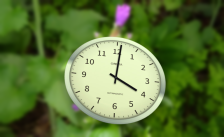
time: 4:01
